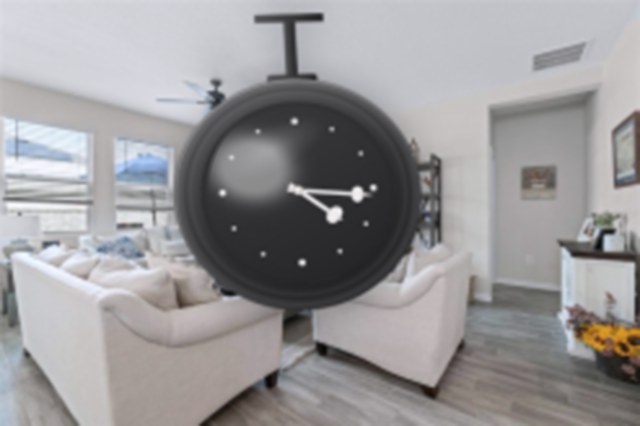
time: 4:16
